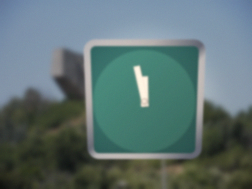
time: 11:58
